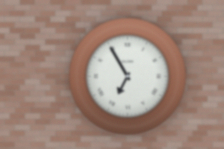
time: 6:55
